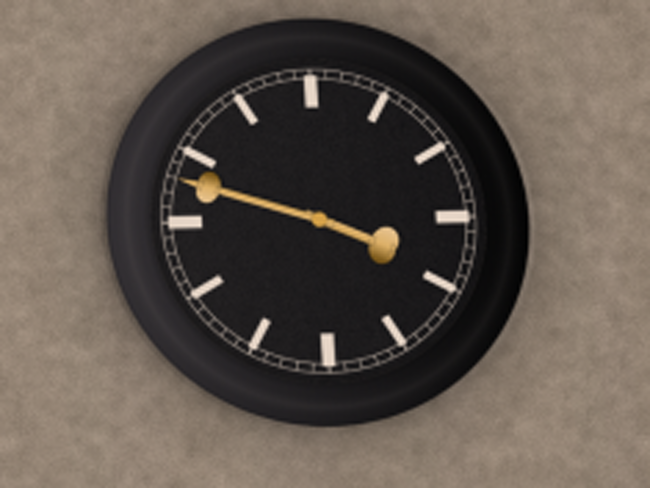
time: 3:48
